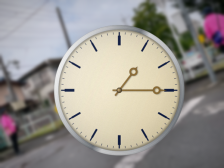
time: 1:15
